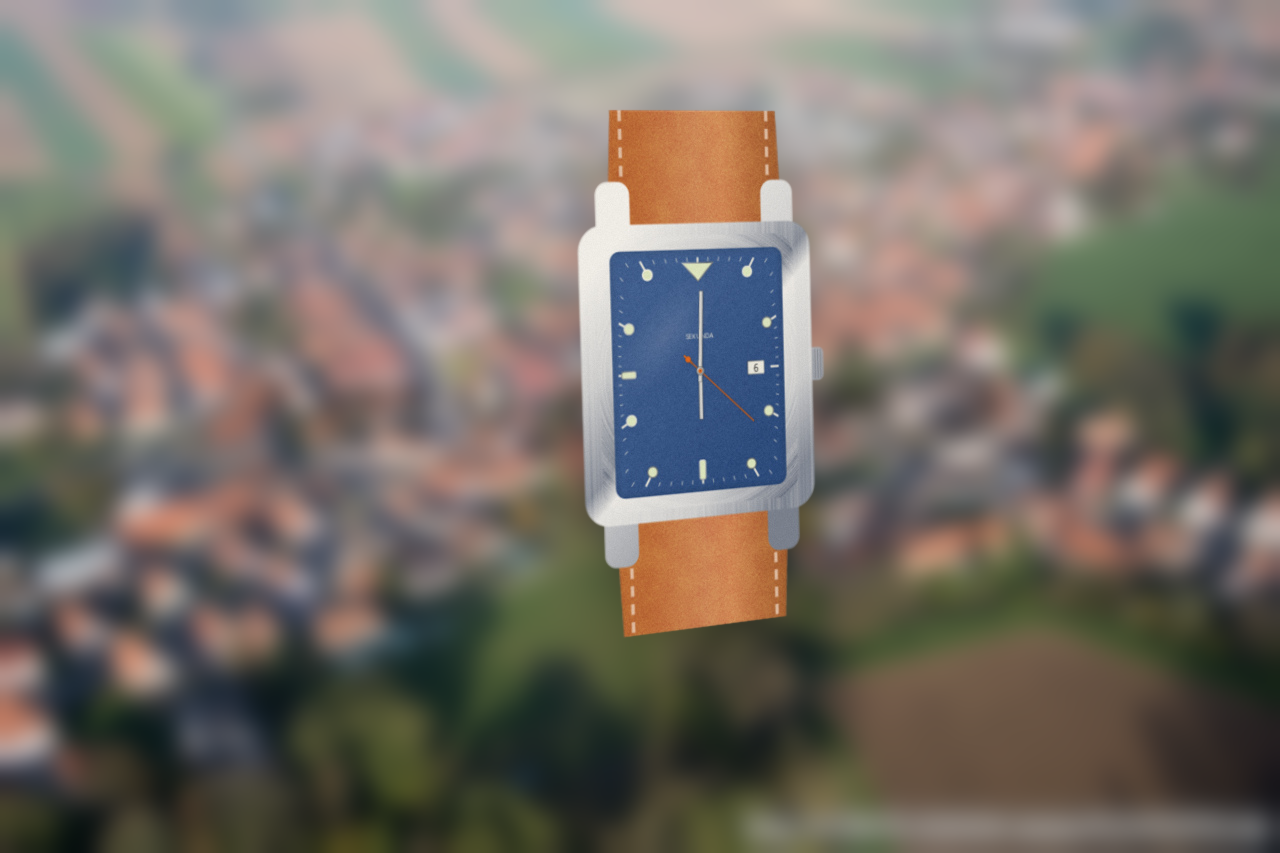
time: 6:00:22
